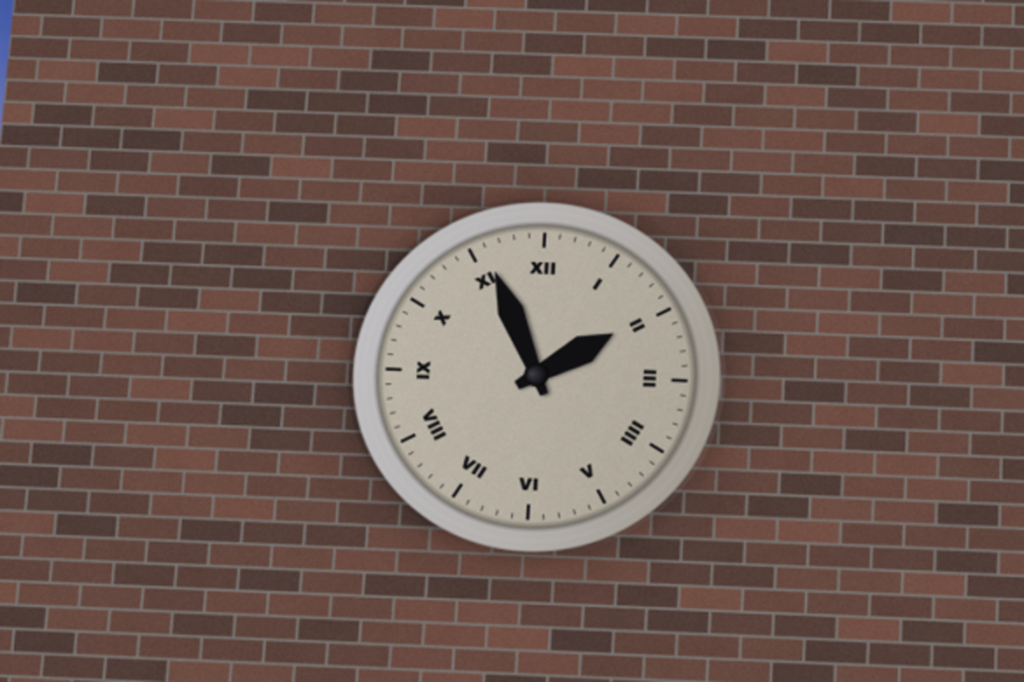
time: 1:56
